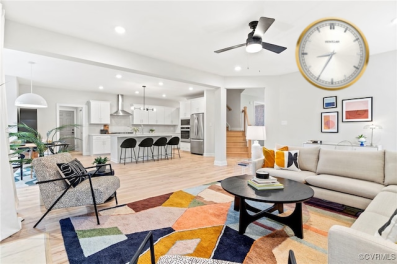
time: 8:35
